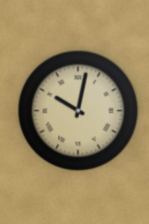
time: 10:02
